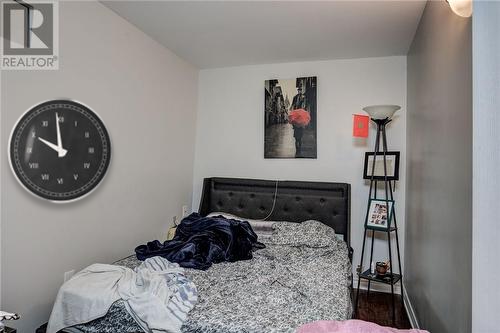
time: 9:59
